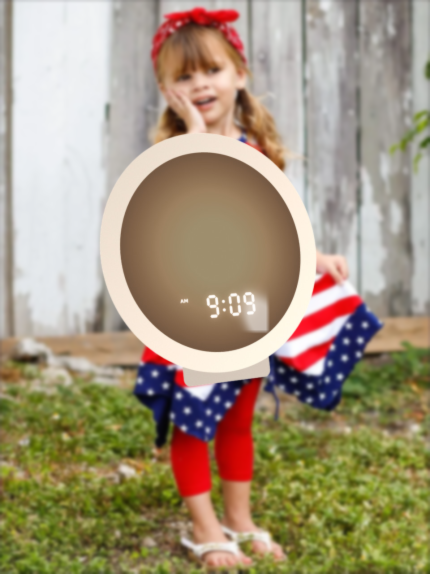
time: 9:09
